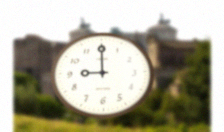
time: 9:00
